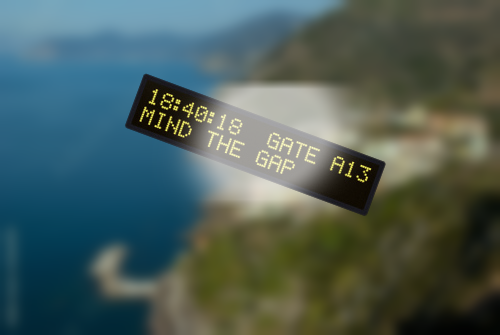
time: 18:40:18
